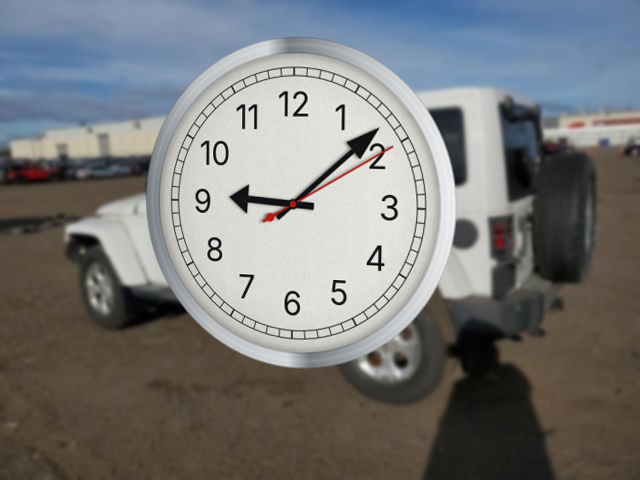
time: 9:08:10
